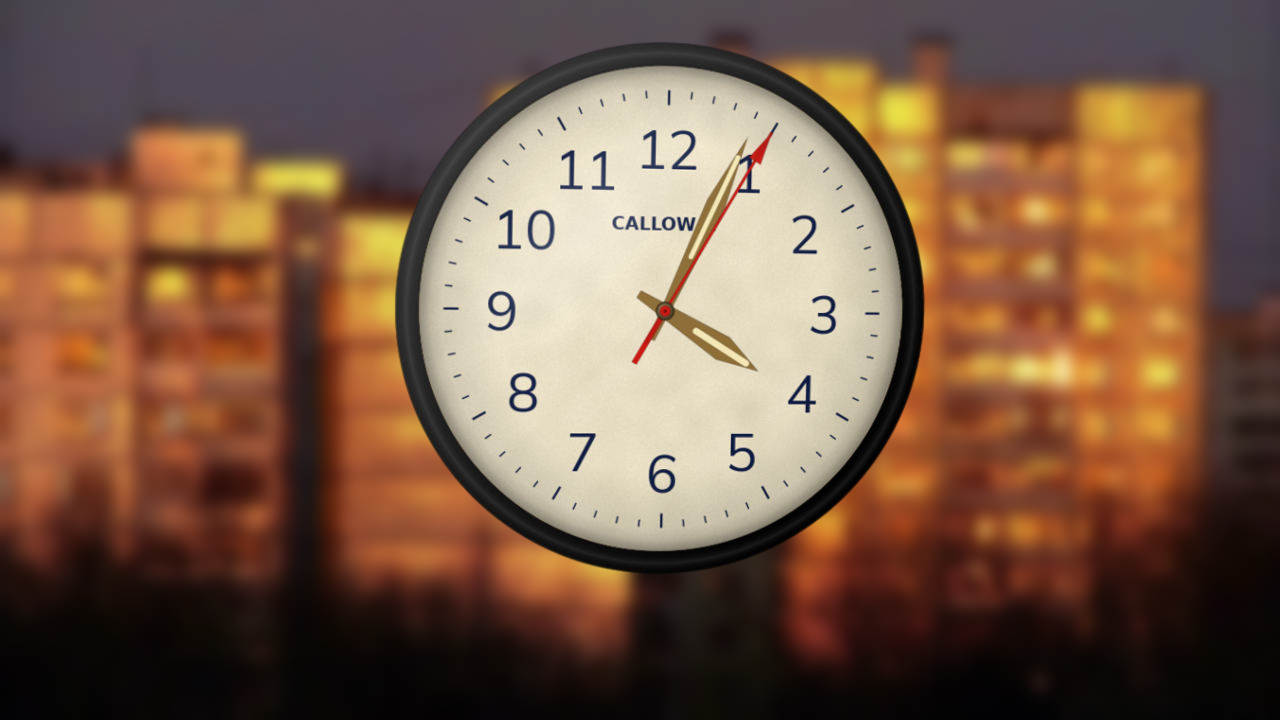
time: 4:04:05
